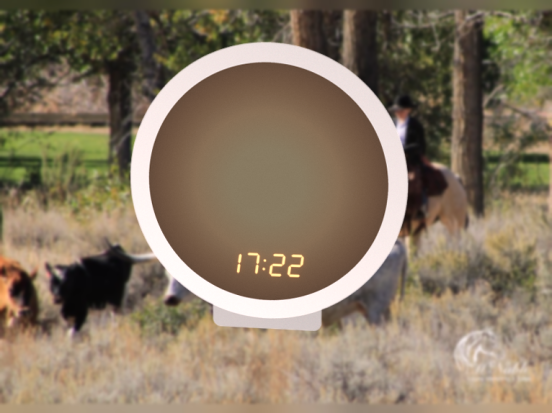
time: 17:22
